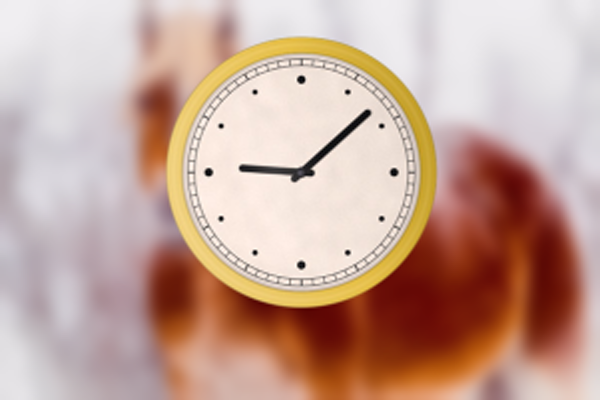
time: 9:08
